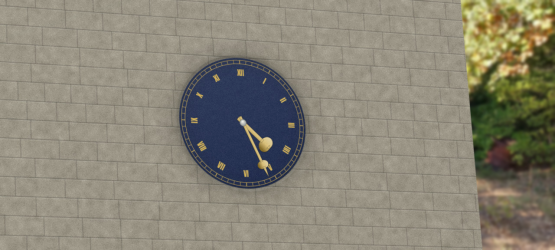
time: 4:26
